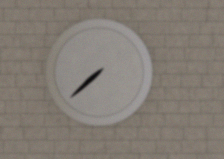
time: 7:38
